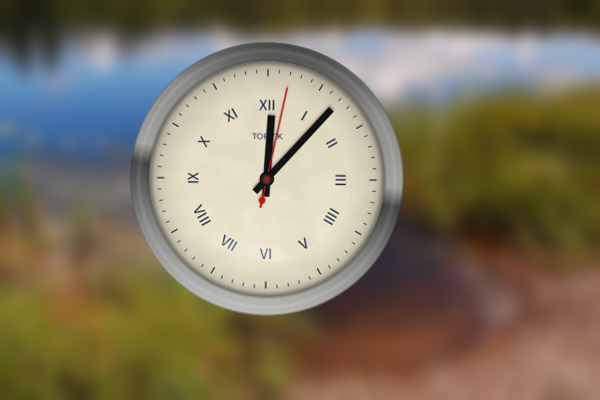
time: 12:07:02
